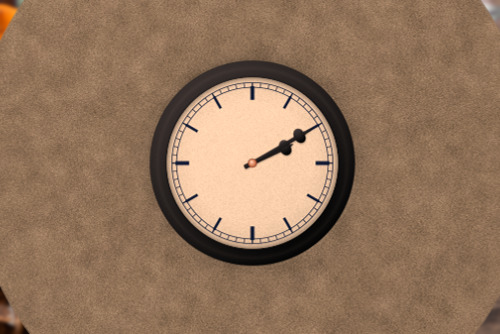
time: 2:10
